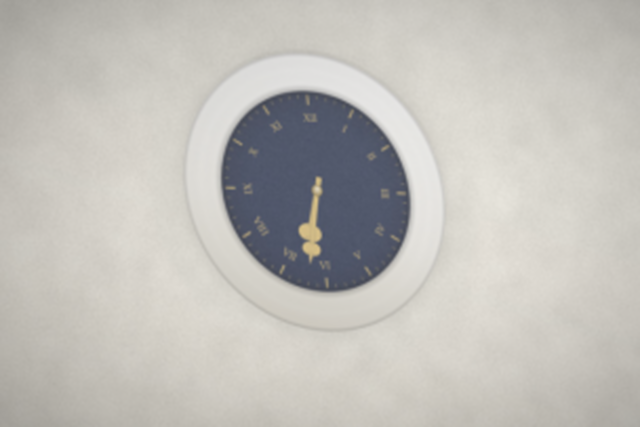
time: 6:32
